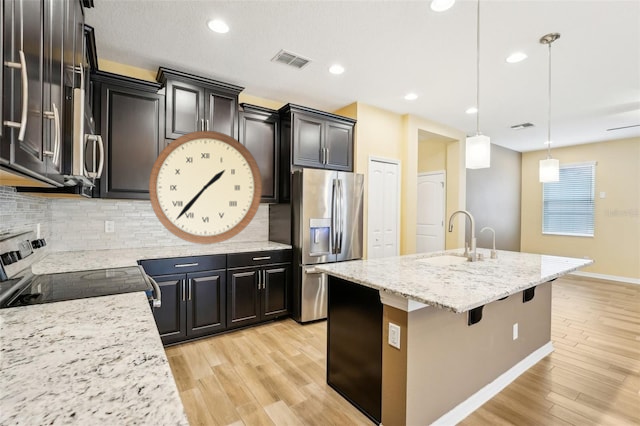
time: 1:37
